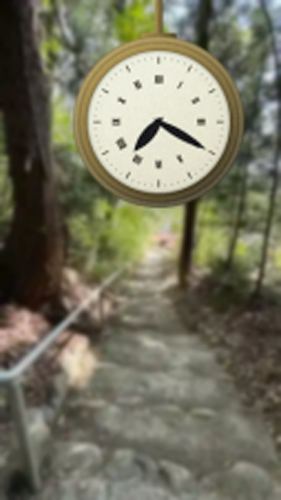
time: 7:20
